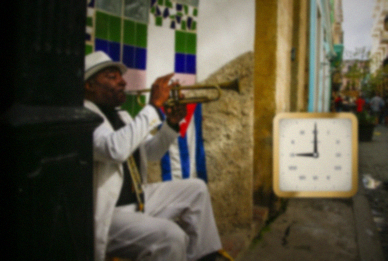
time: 9:00
